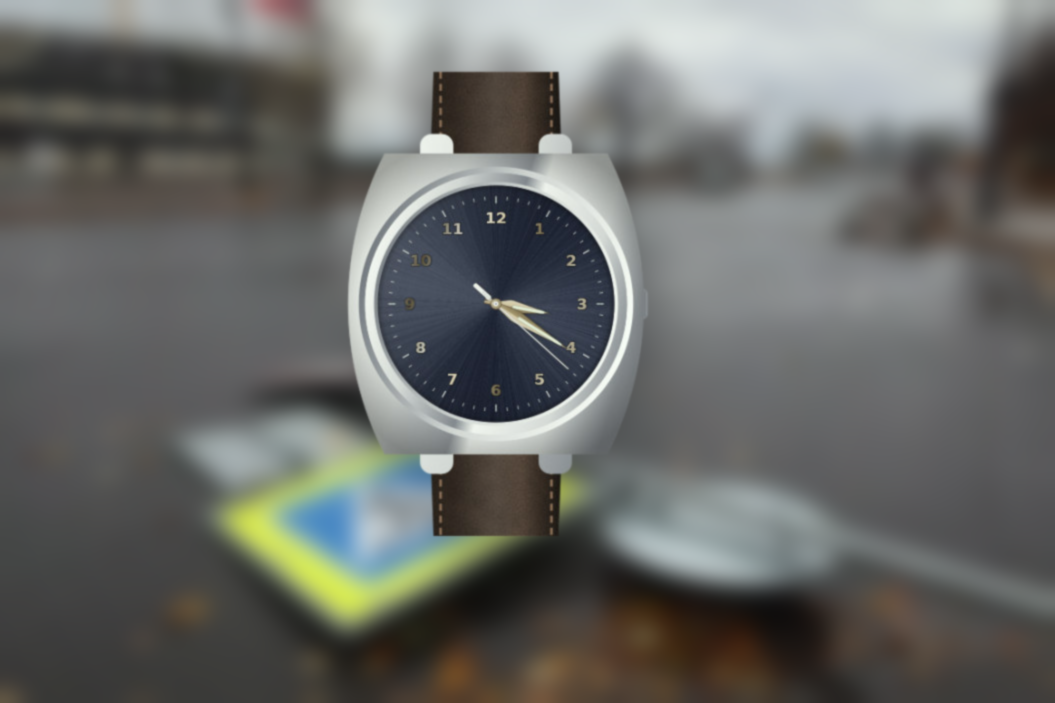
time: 3:20:22
